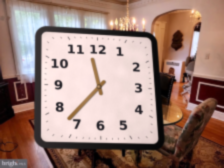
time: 11:37
